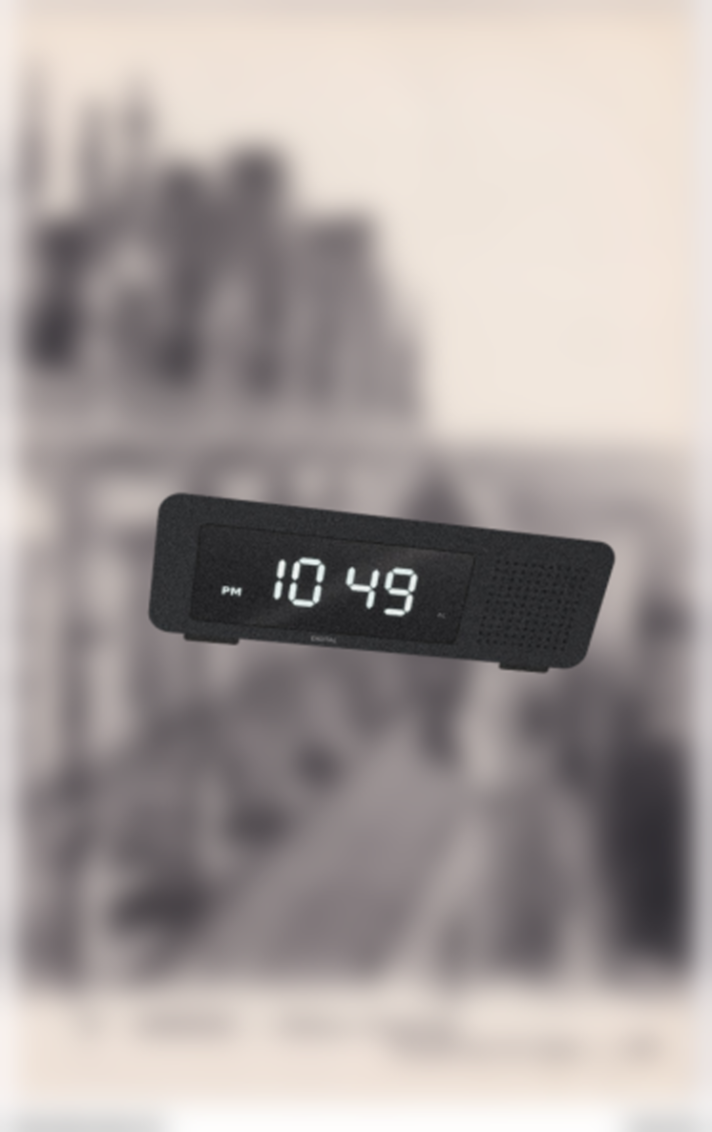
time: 10:49
